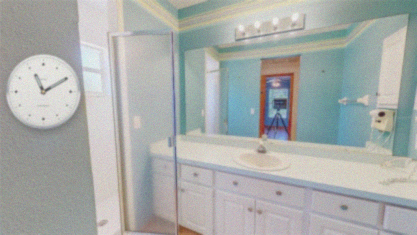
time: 11:10
